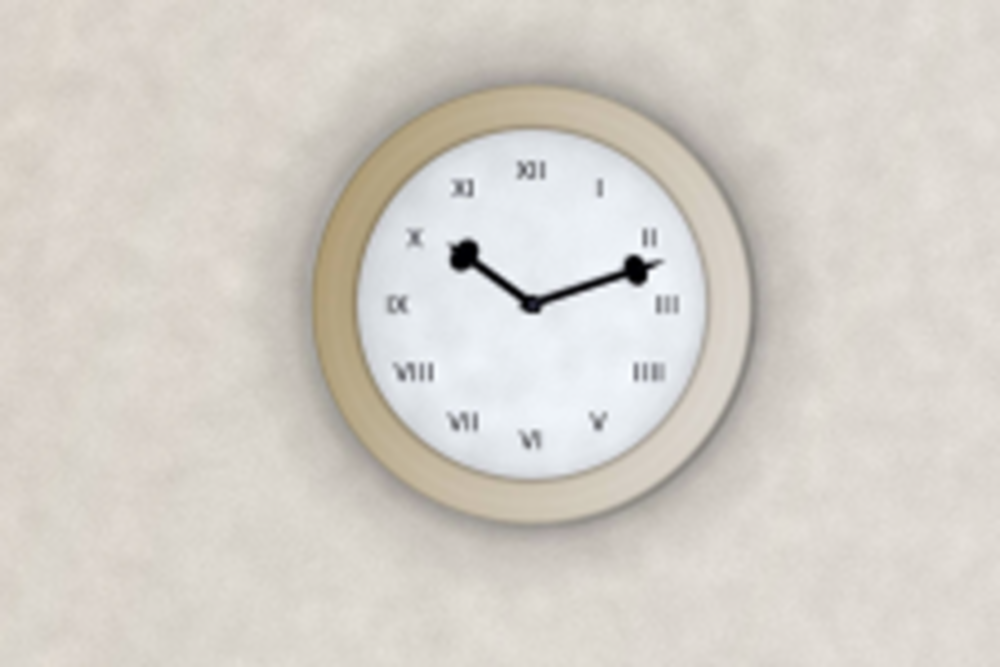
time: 10:12
